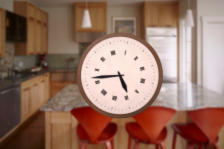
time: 5:47
